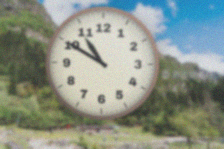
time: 10:50
